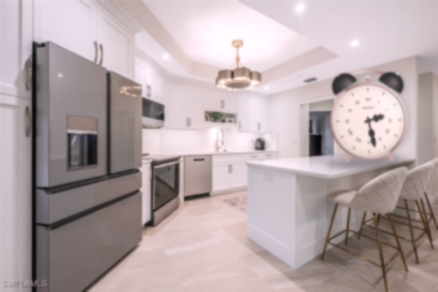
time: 2:28
